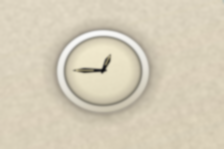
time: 12:45
